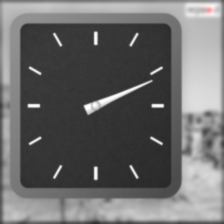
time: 2:11
